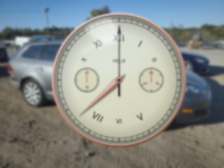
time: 7:38
